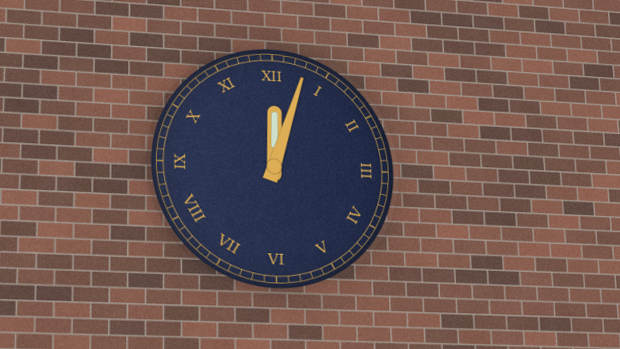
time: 12:03
